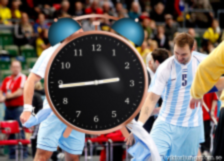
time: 2:44
